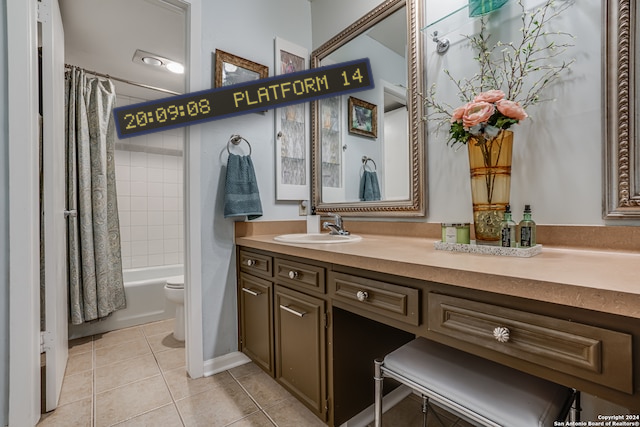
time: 20:09:08
